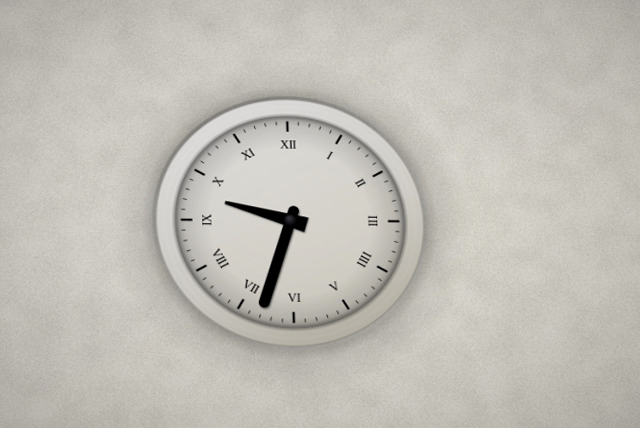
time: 9:33
